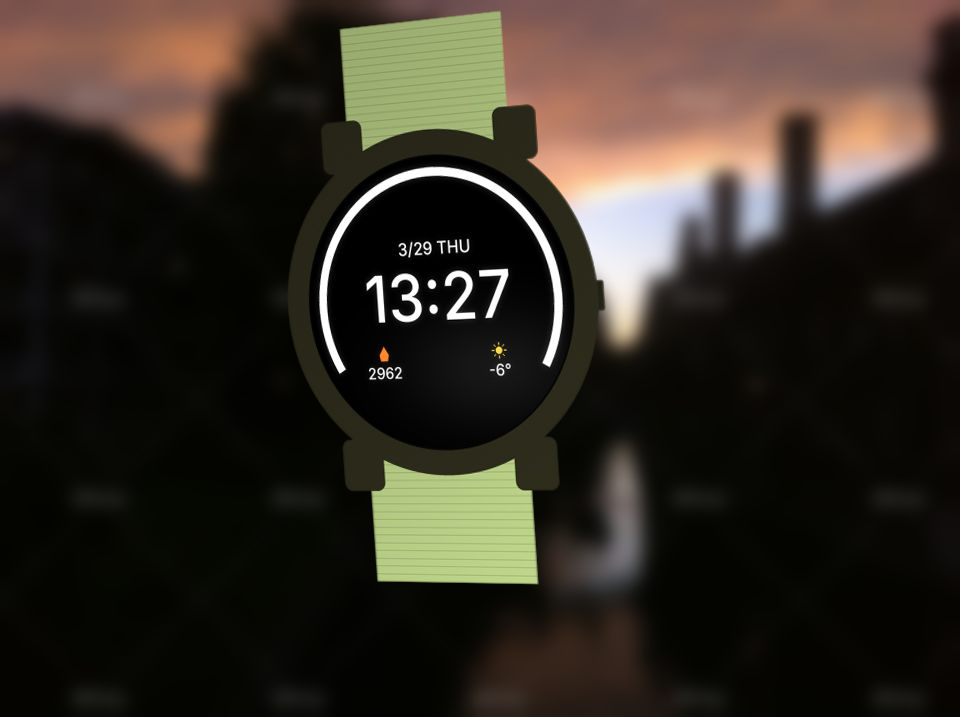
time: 13:27
